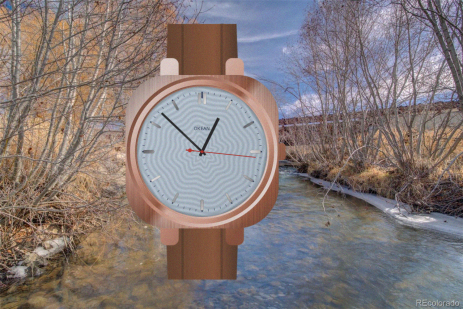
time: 12:52:16
